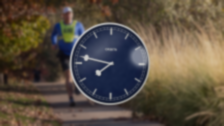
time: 7:47
